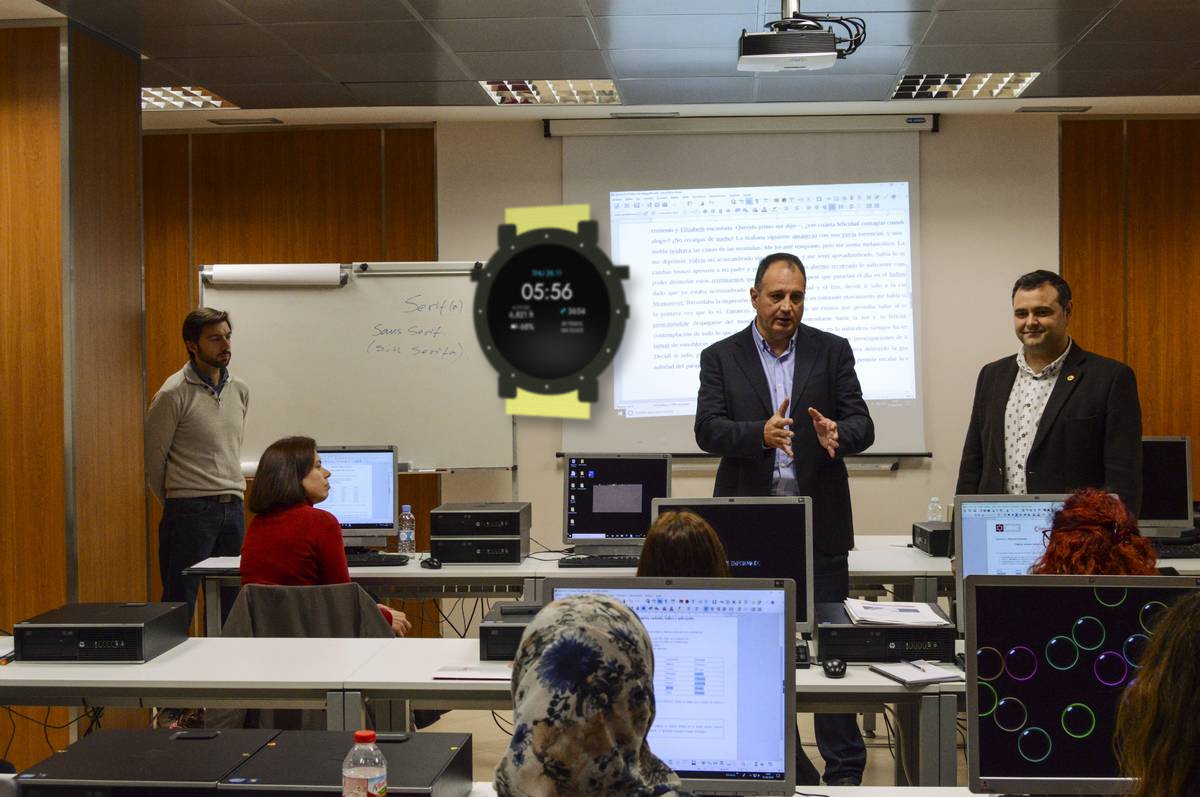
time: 5:56
